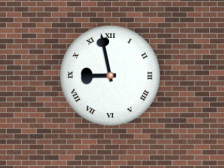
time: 8:58
